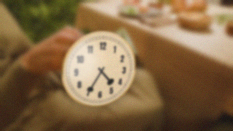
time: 4:35
